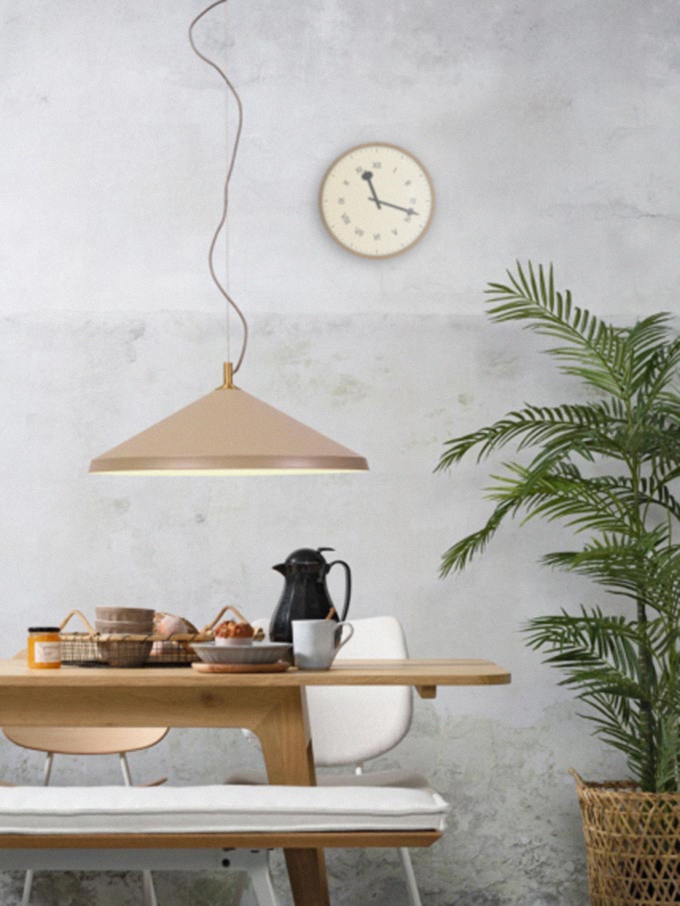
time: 11:18
